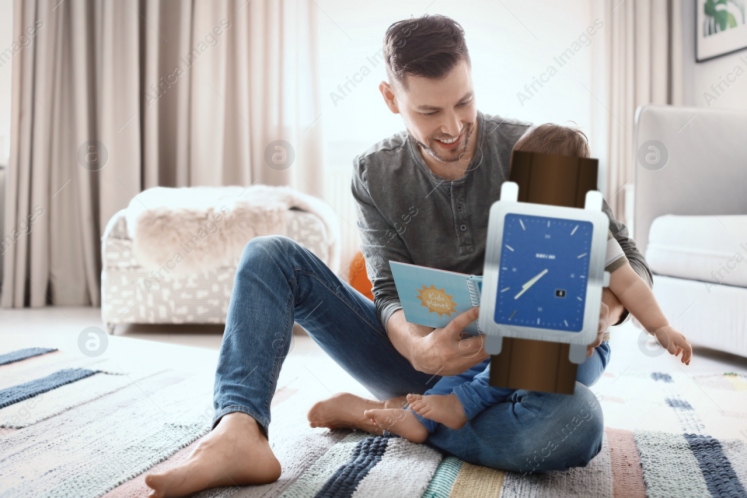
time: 7:37
